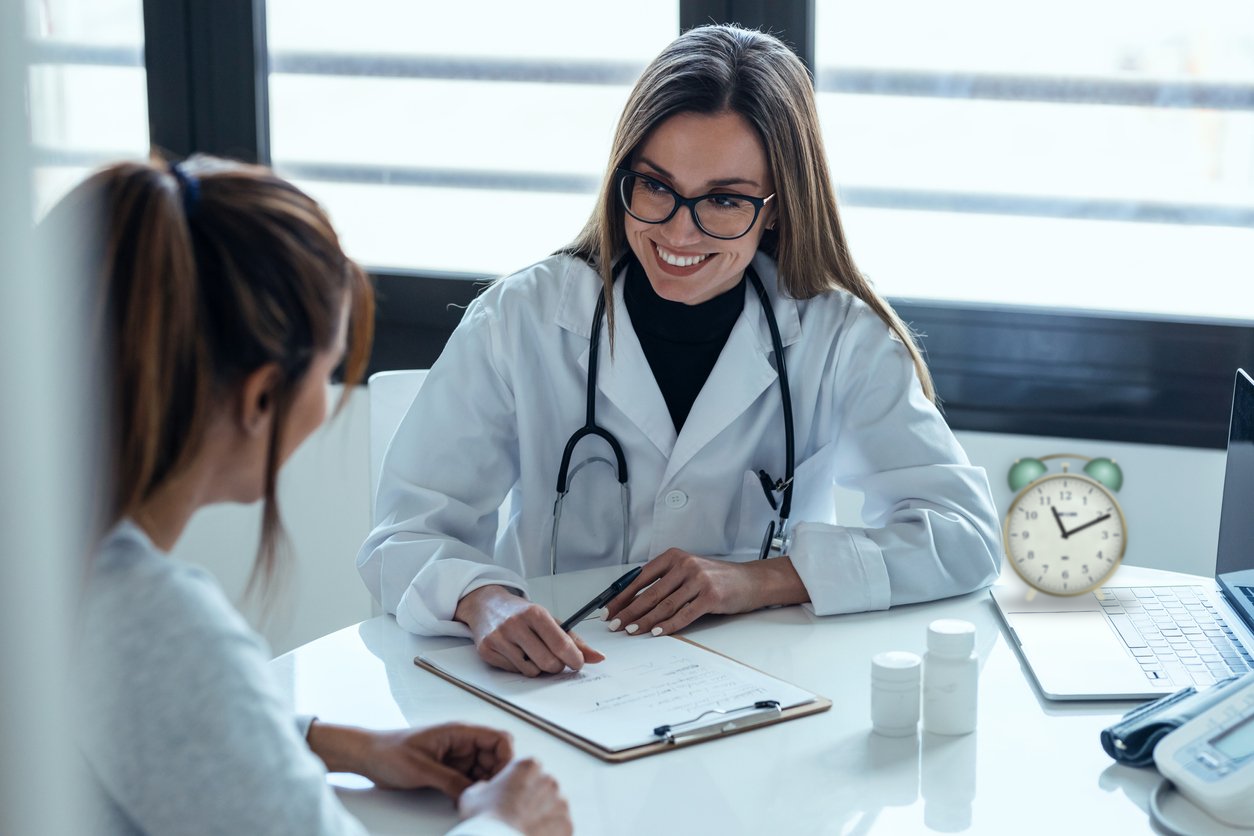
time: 11:11
